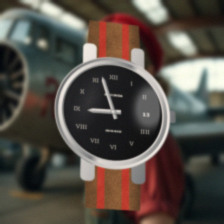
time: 8:57
